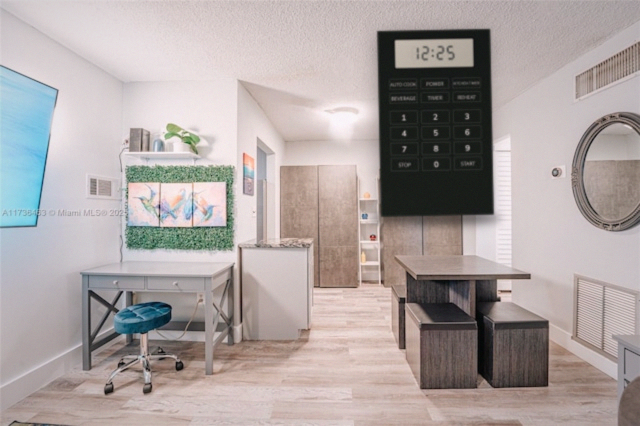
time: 12:25
